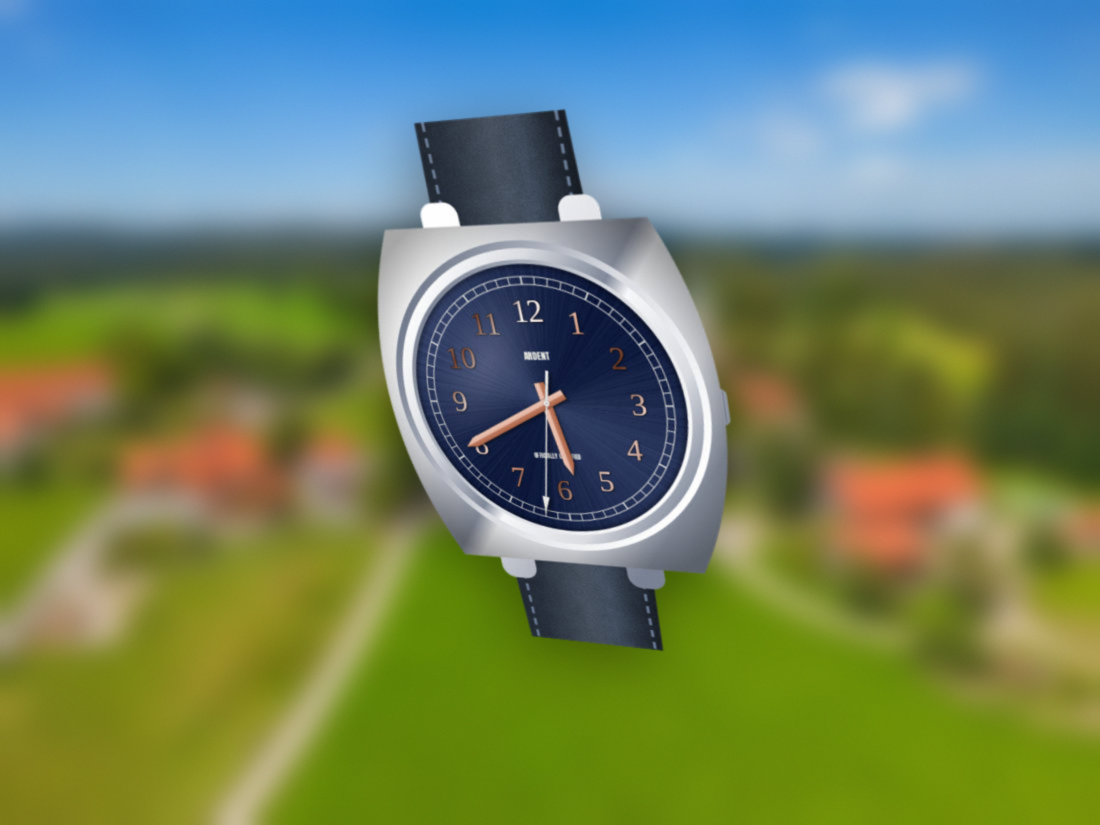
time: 5:40:32
